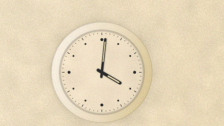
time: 4:01
